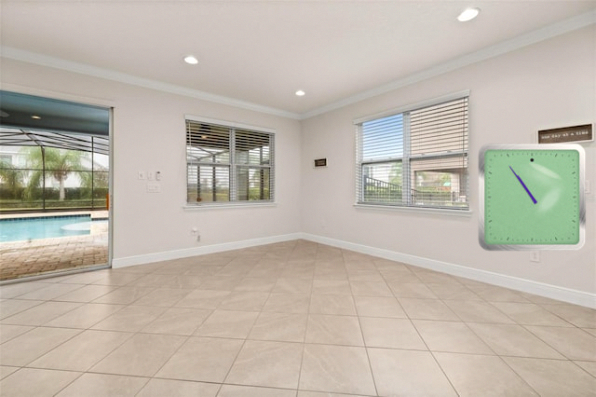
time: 10:54
